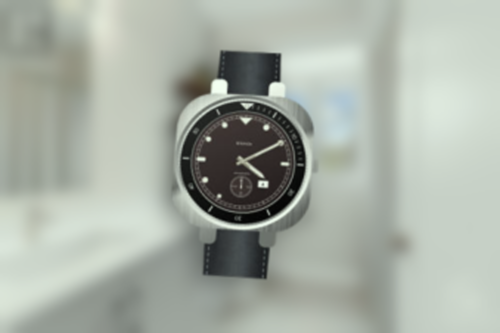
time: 4:10
